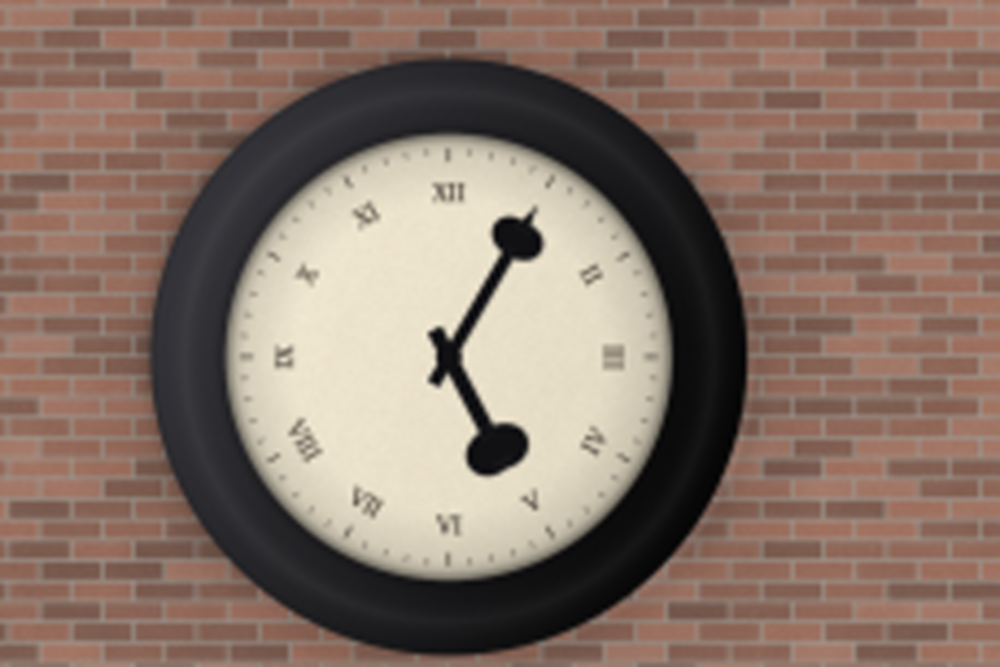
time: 5:05
